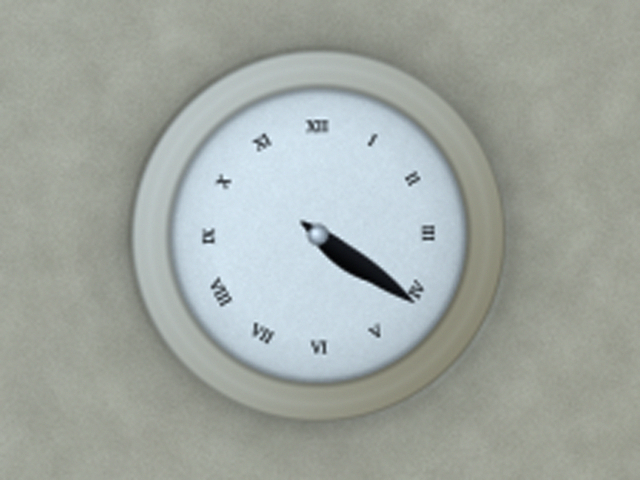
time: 4:21
